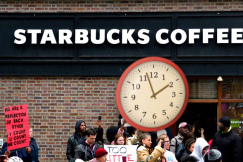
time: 1:57
